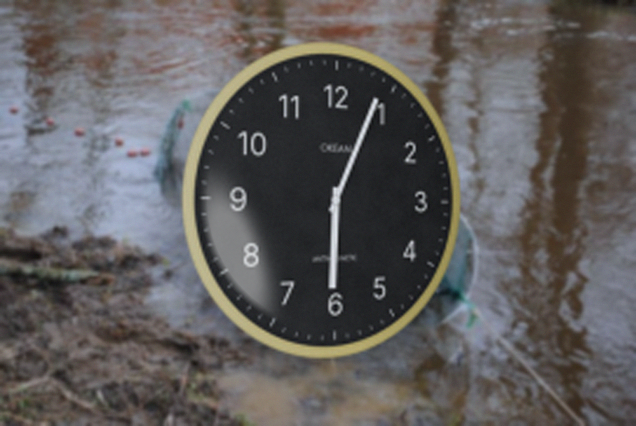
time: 6:04
